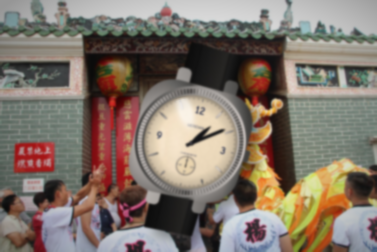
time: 1:09
